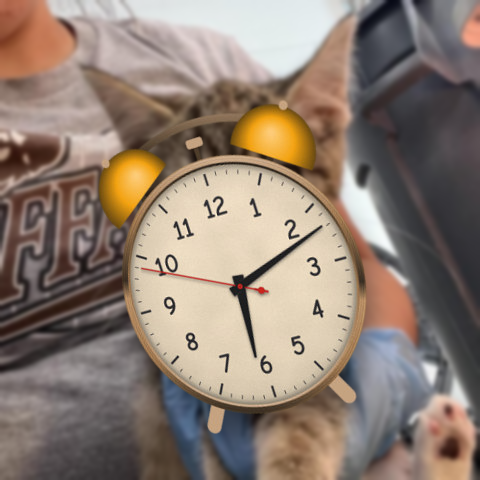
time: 6:11:49
